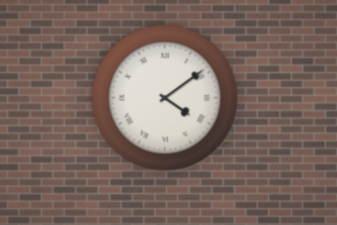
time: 4:09
